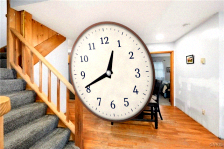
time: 12:41
